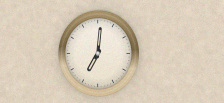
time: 7:01
